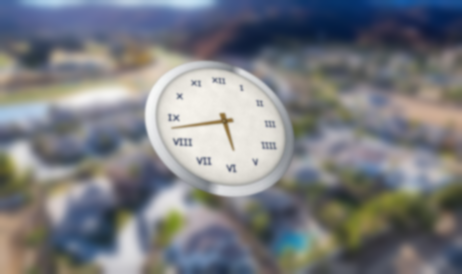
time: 5:43
